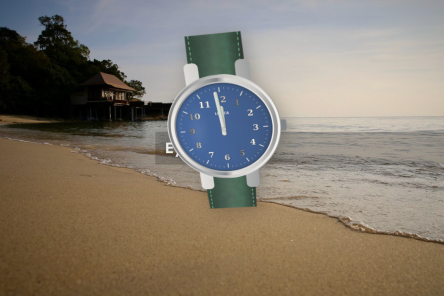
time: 11:59
